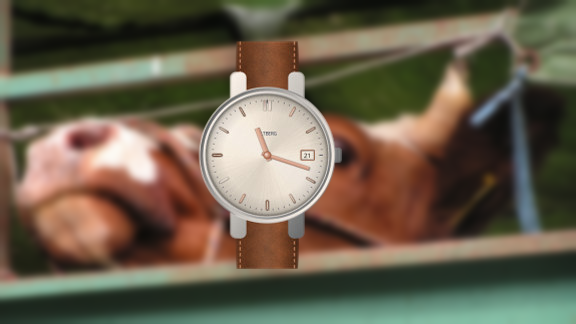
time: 11:18
